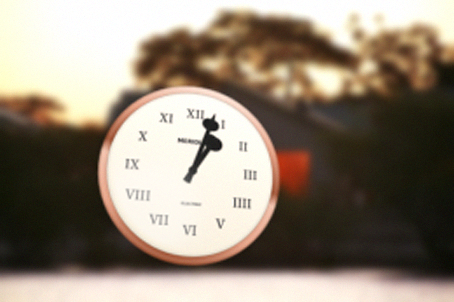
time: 1:03
